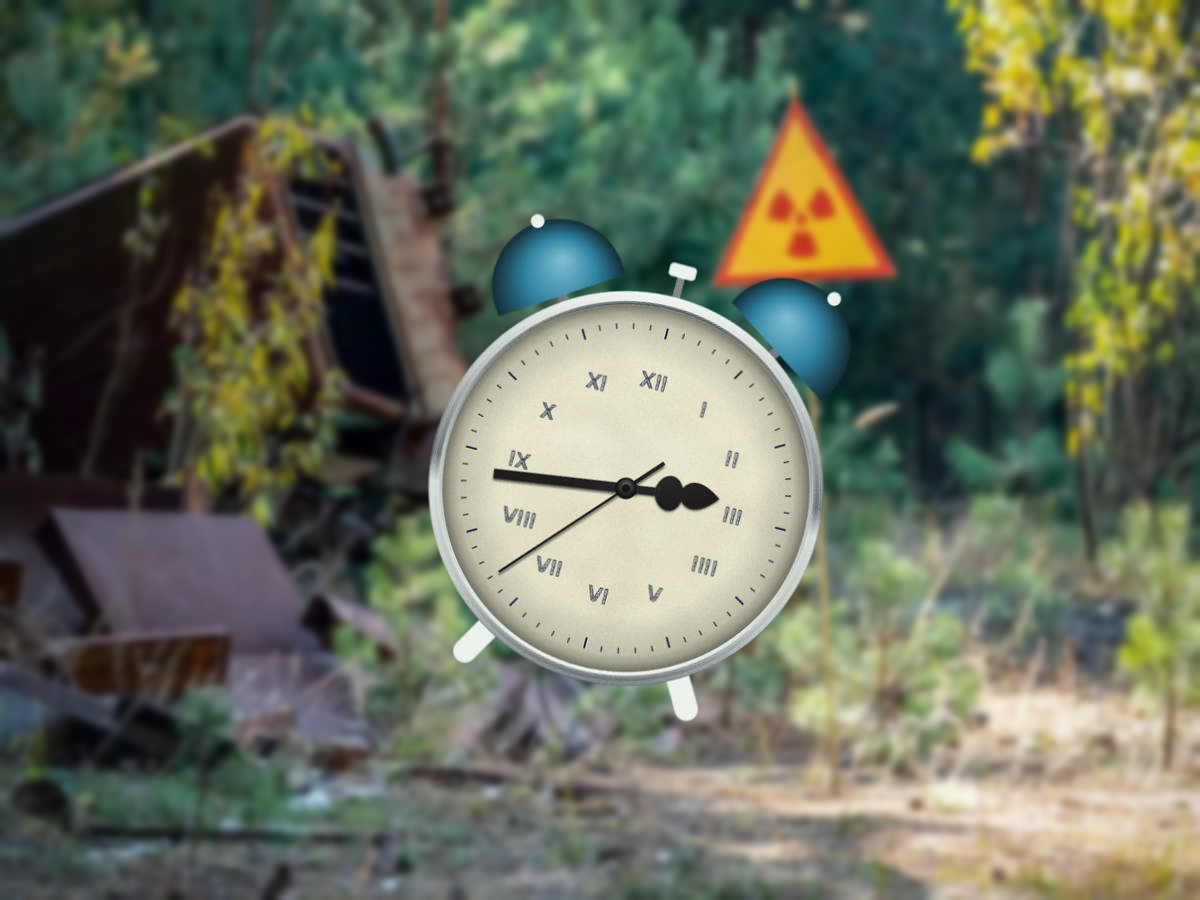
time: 2:43:37
